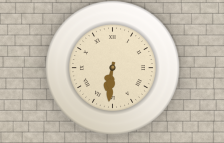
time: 6:31
